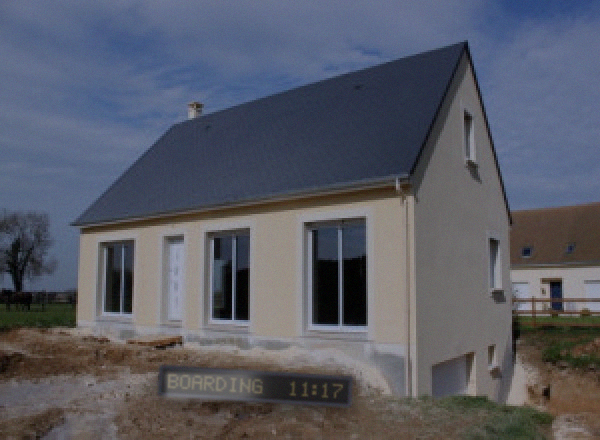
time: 11:17
